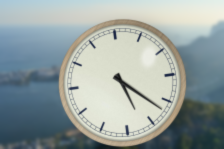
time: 5:22
